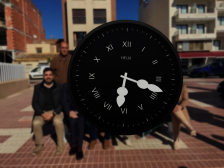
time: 6:18
